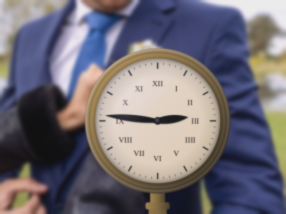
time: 2:46
